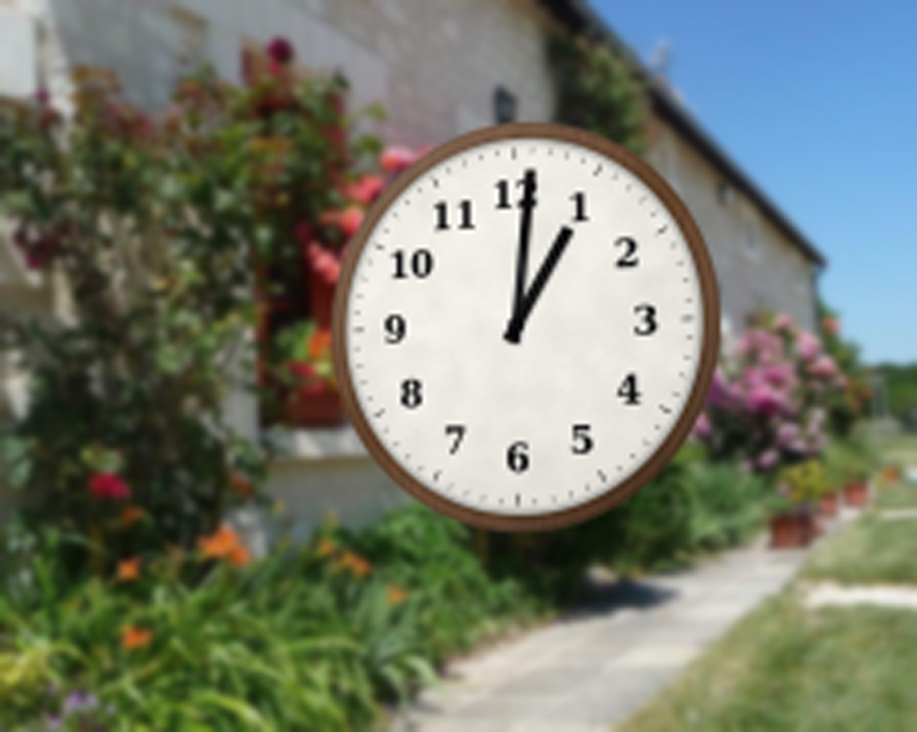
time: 1:01
